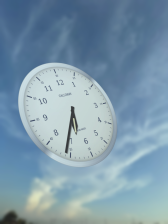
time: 6:36
